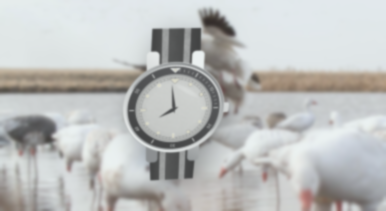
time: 7:59
